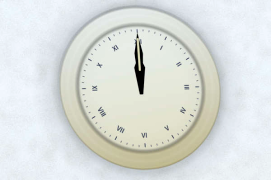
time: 12:00
